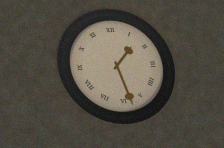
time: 1:28
